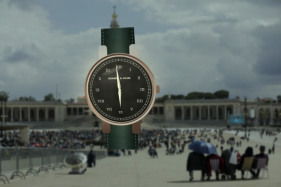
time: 5:59
